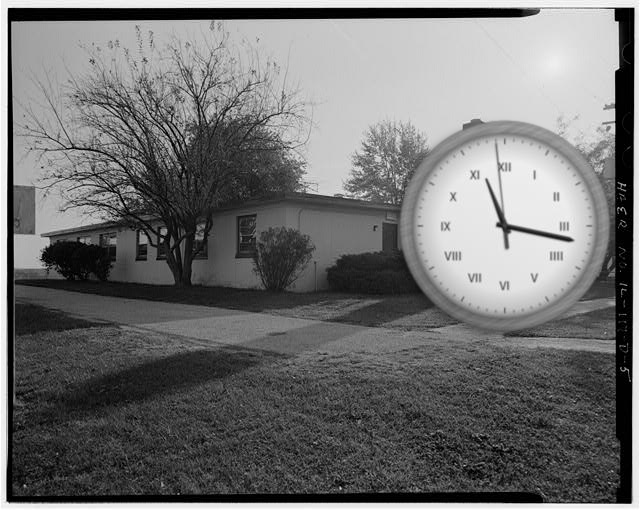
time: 11:16:59
